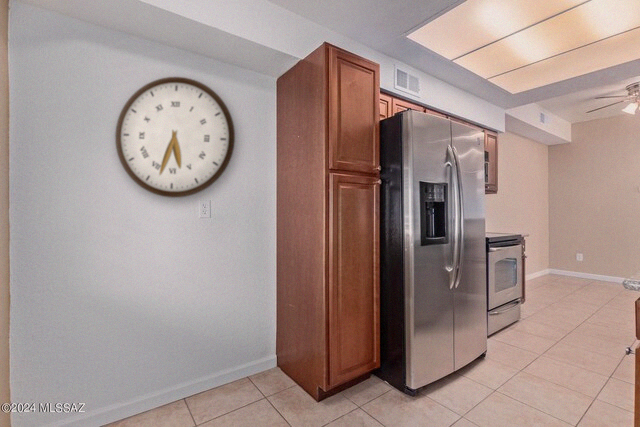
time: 5:33
